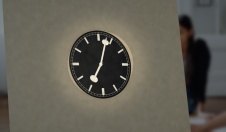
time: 7:03
